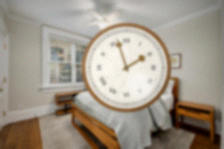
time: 1:57
